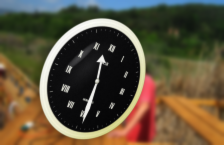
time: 11:29
